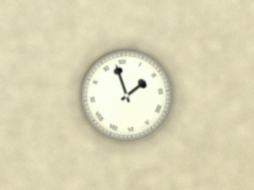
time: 1:58
